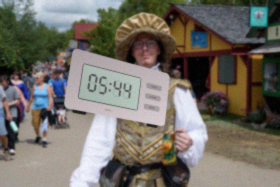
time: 5:44
